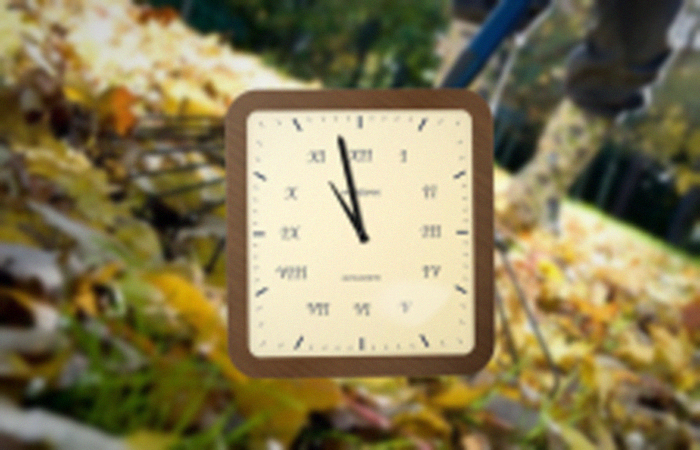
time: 10:58
